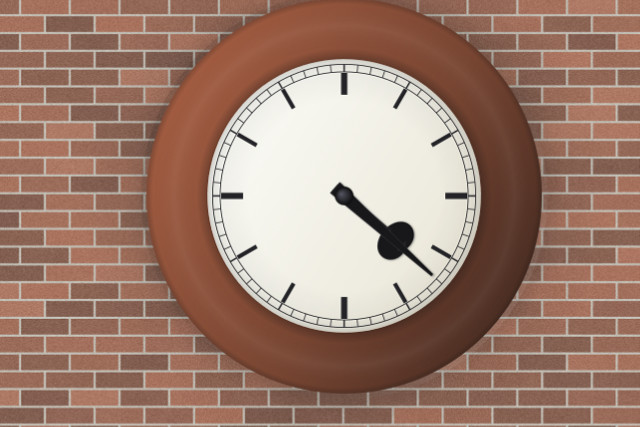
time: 4:22
